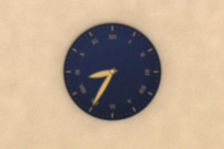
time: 8:35
